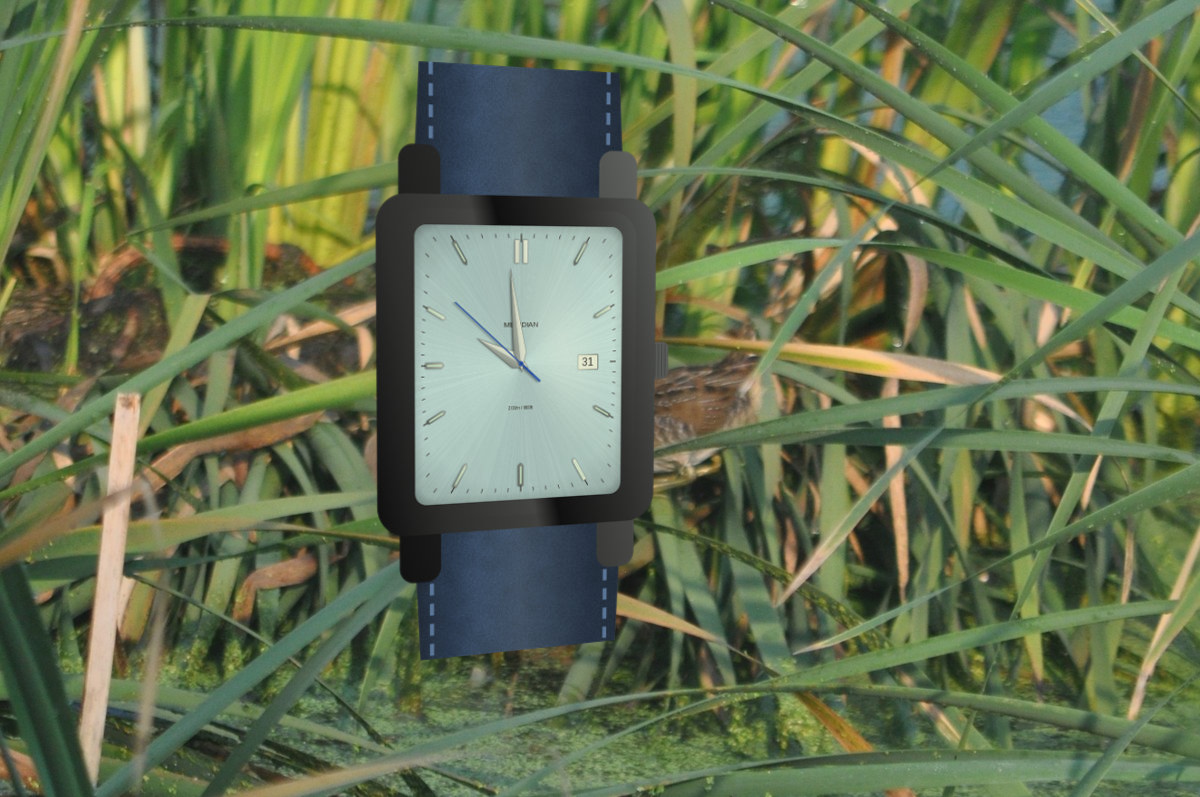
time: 9:58:52
